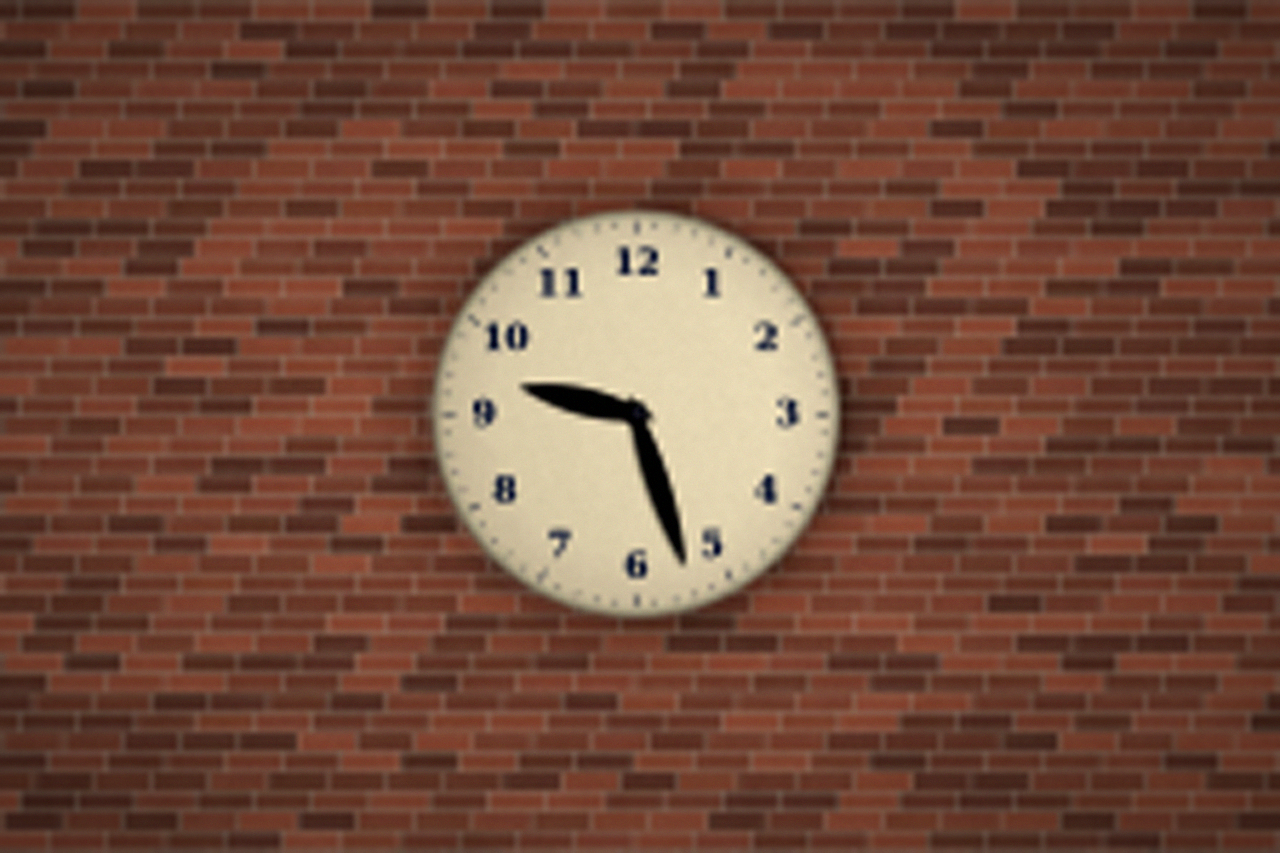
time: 9:27
